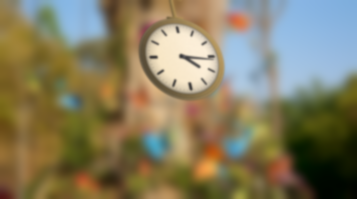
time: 4:16
